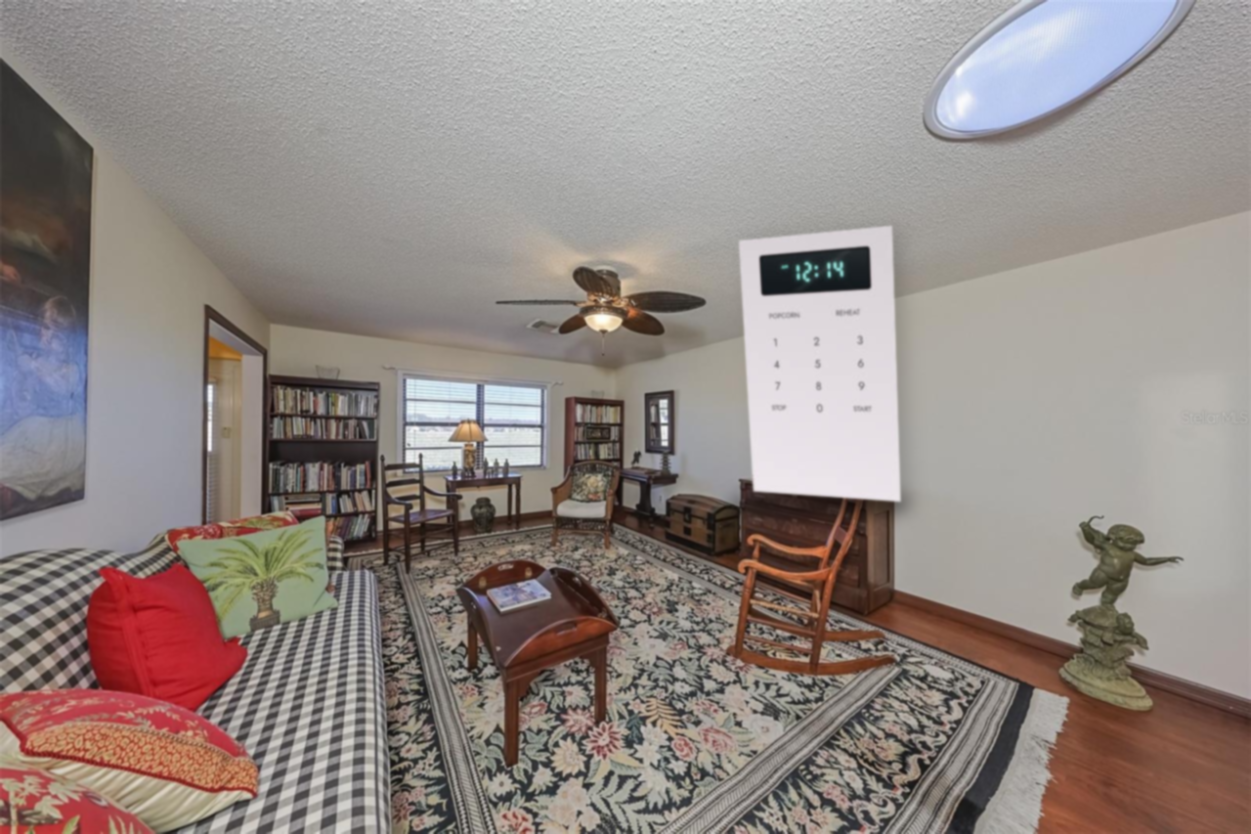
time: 12:14
